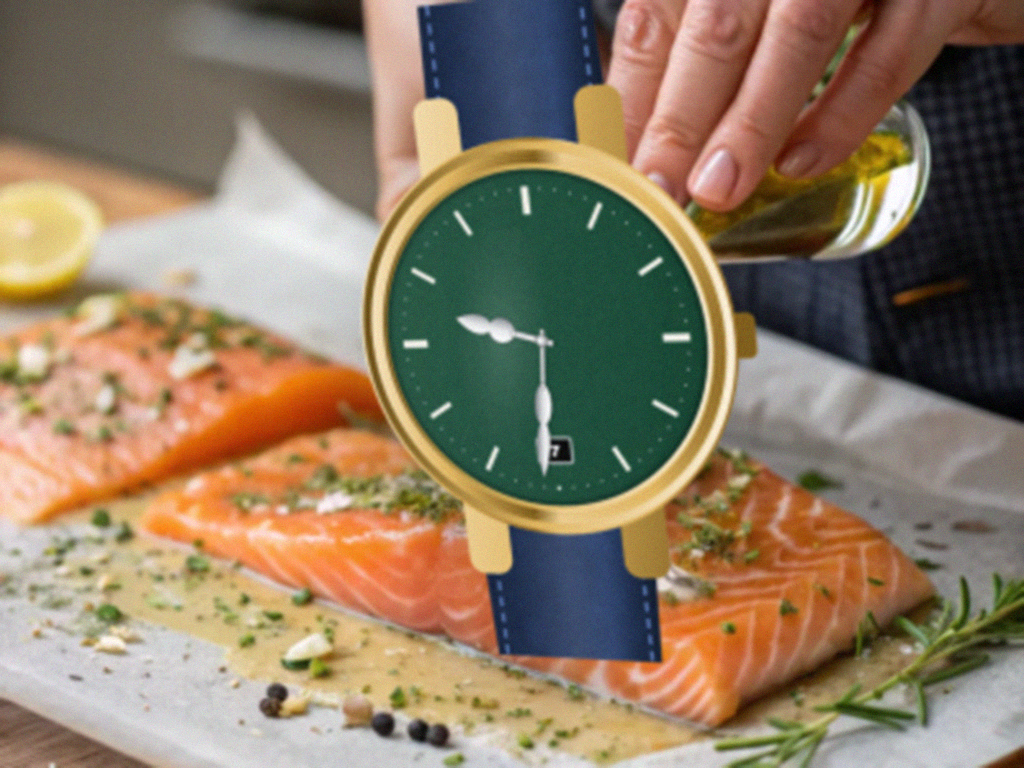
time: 9:31
